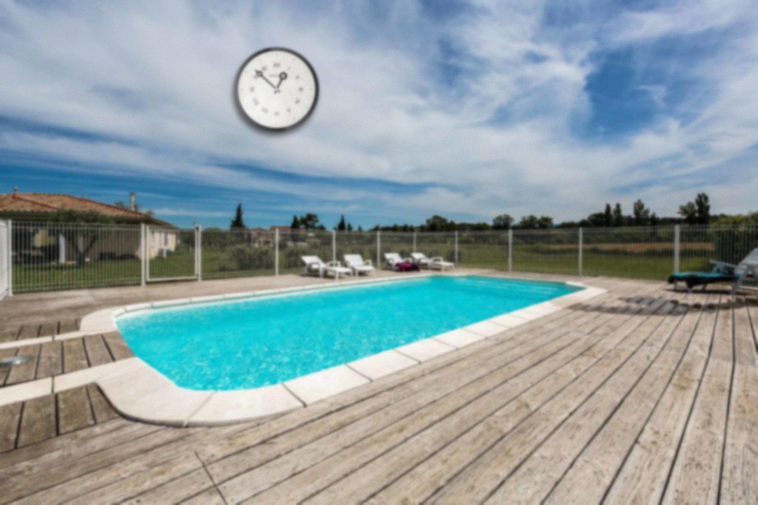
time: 12:52
